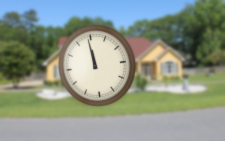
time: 11:59
